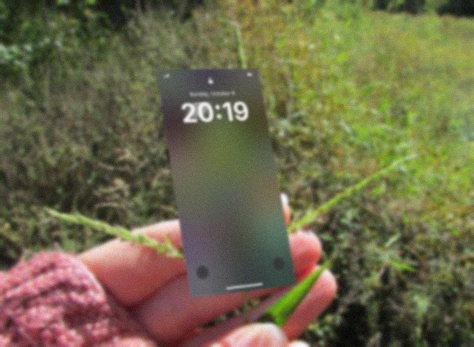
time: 20:19
